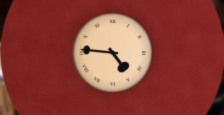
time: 4:46
